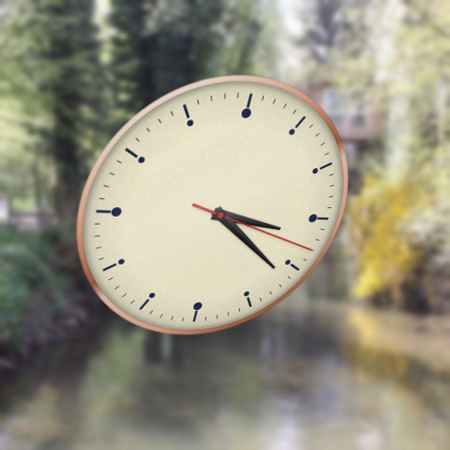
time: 3:21:18
